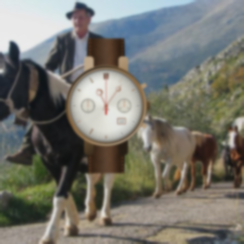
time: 11:06
